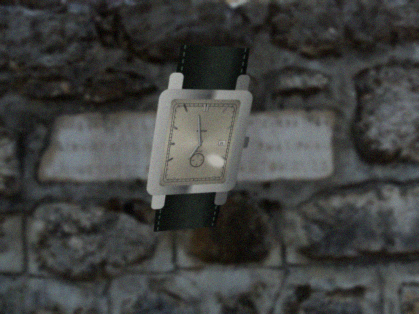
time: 6:58
